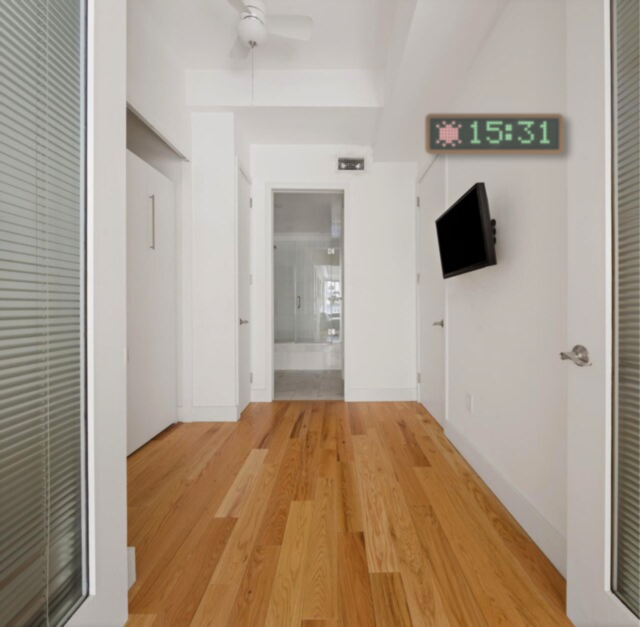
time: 15:31
